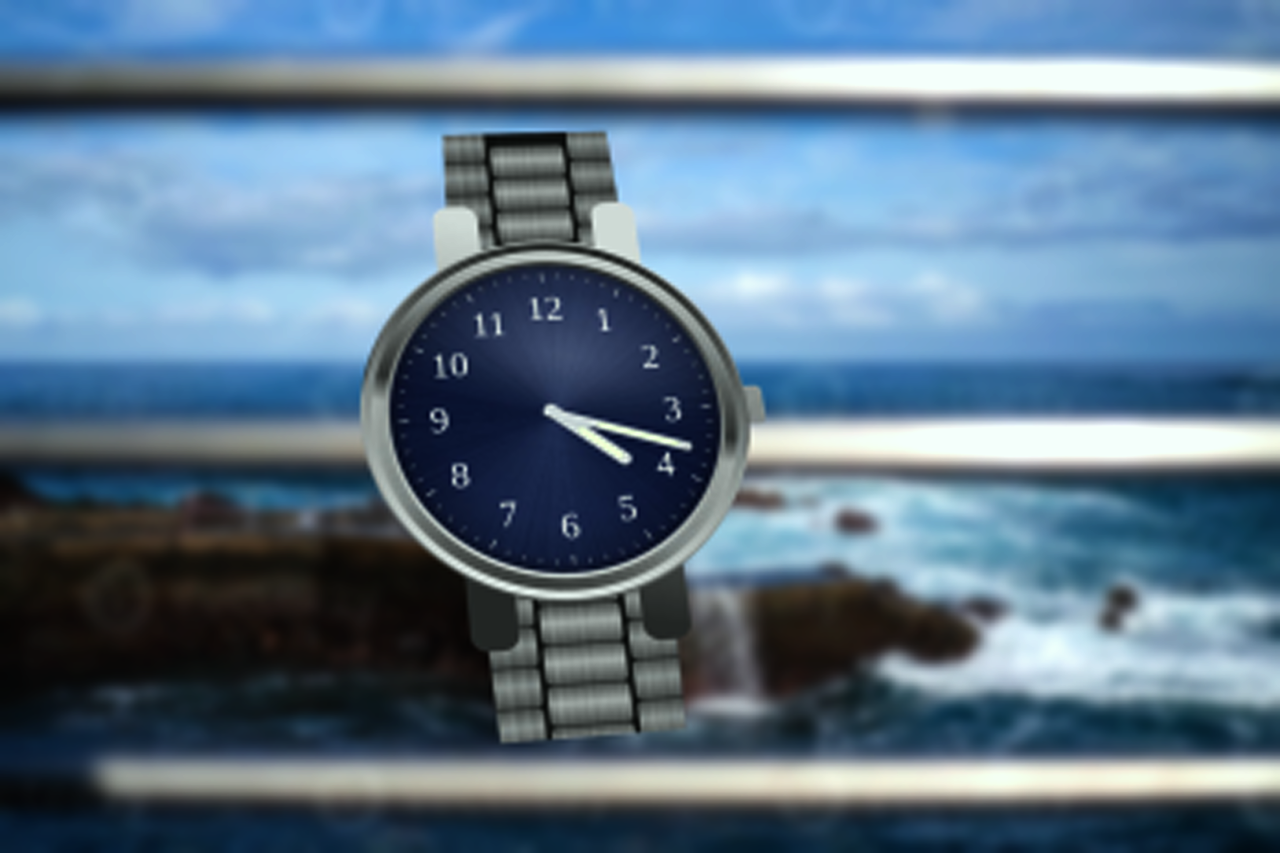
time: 4:18
